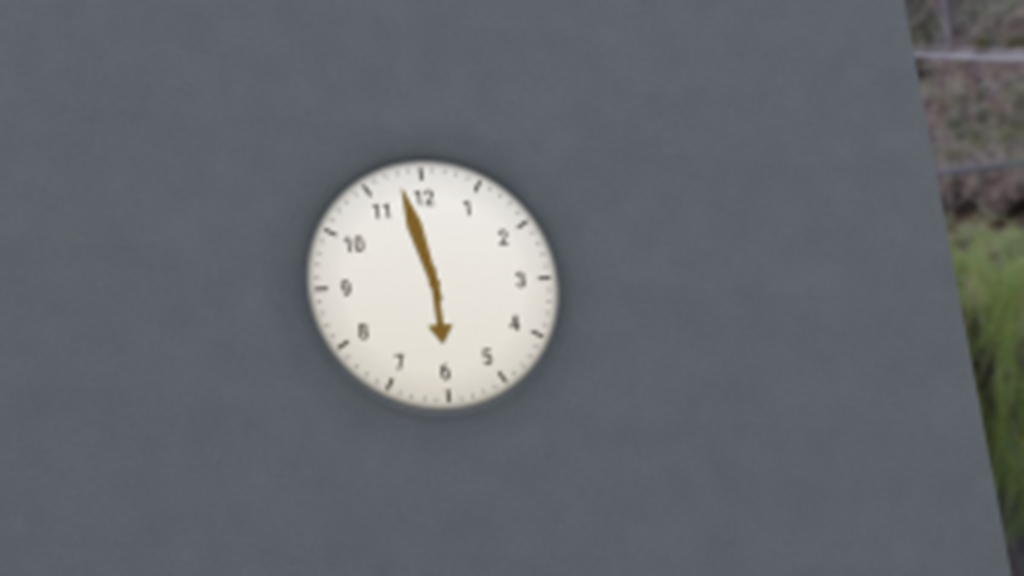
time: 5:58
